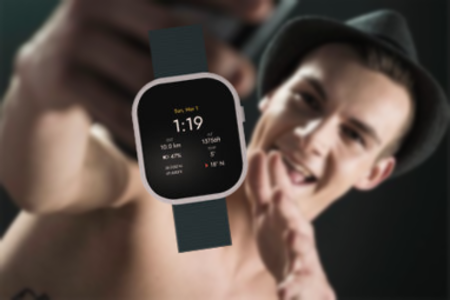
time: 1:19
